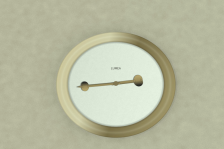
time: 2:44
